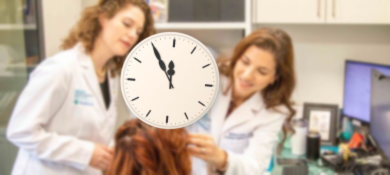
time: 11:55
